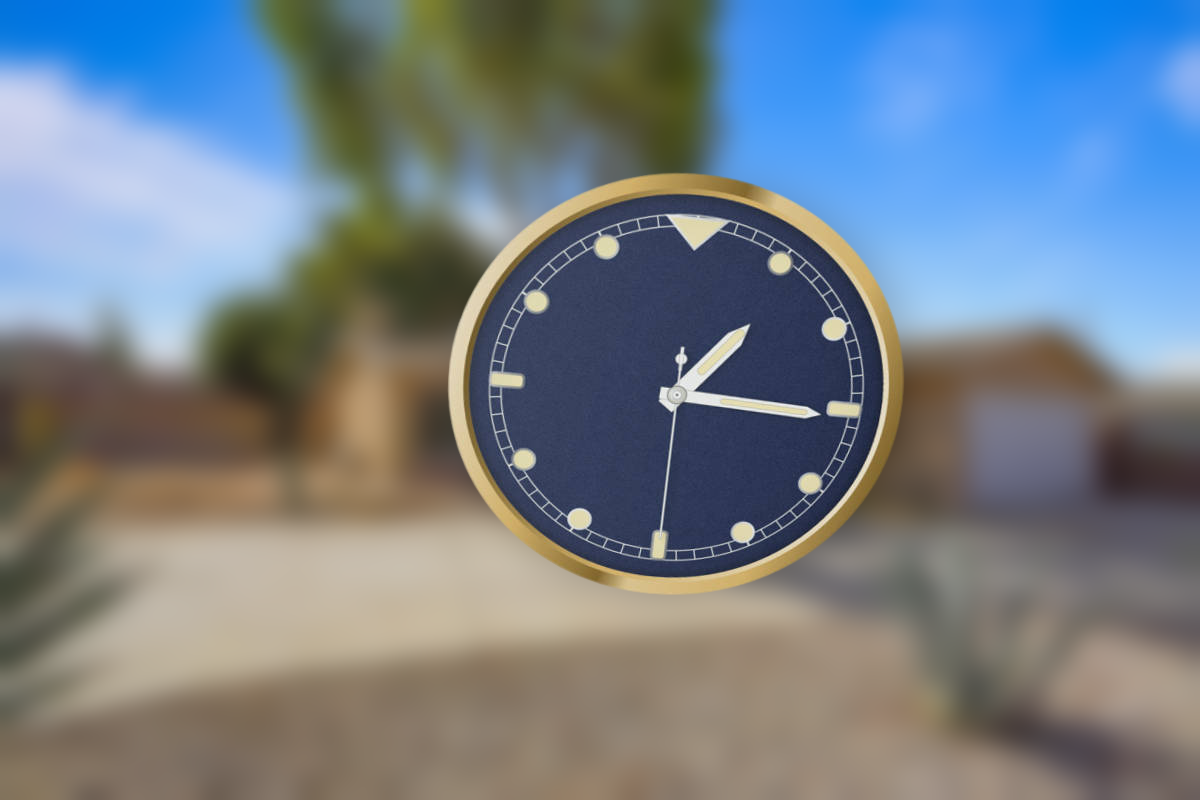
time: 1:15:30
